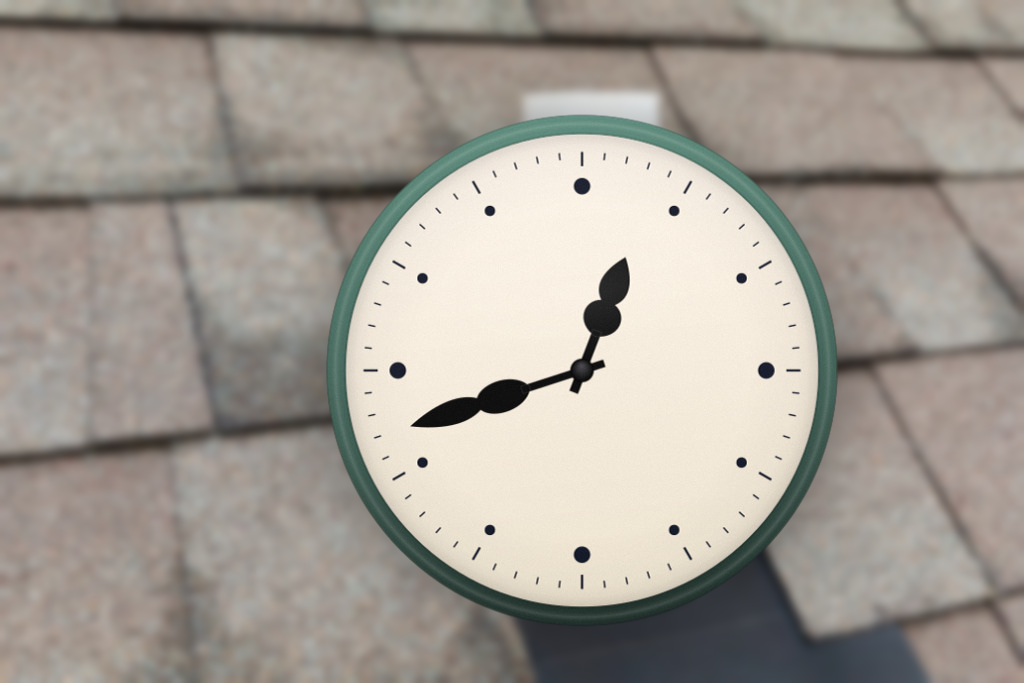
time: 12:42
